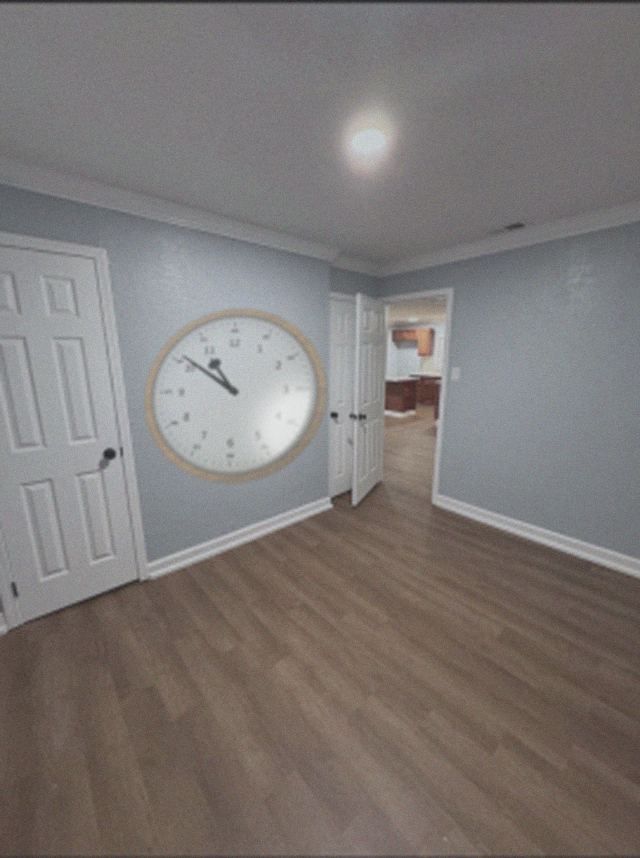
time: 10:51
